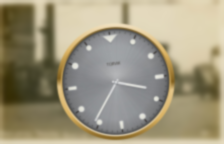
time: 3:36
